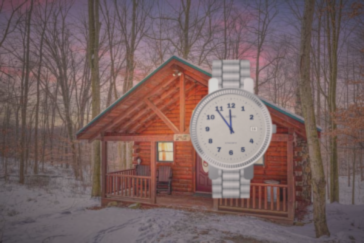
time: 11:54
